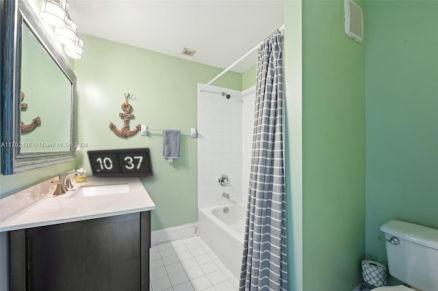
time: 10:37
